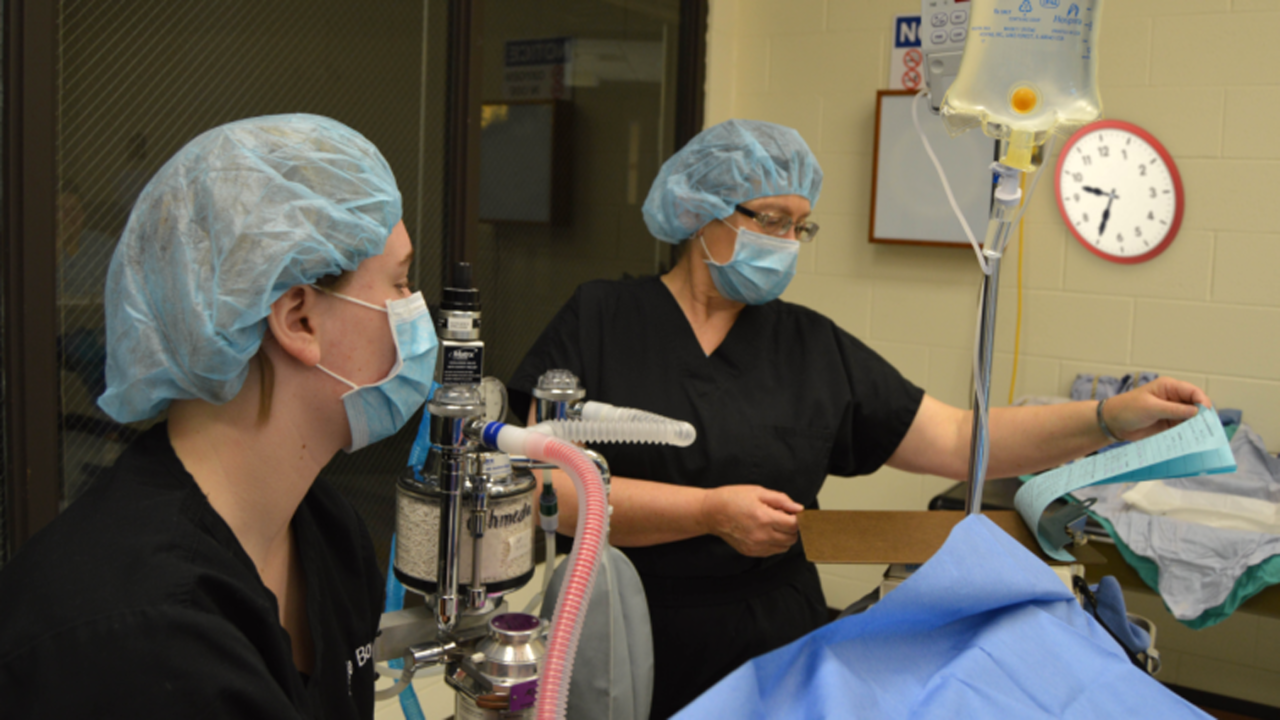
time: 9:35
